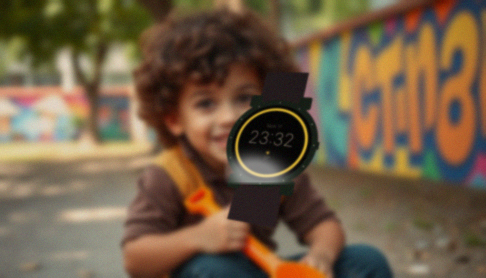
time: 23:32
